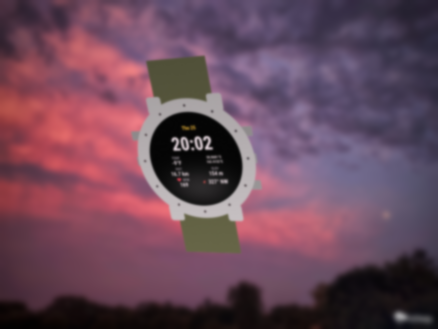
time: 20:02
